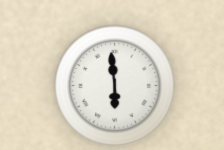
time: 5:59
